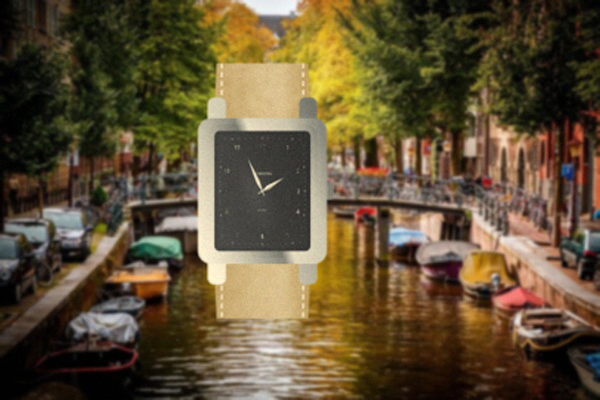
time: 1:56
